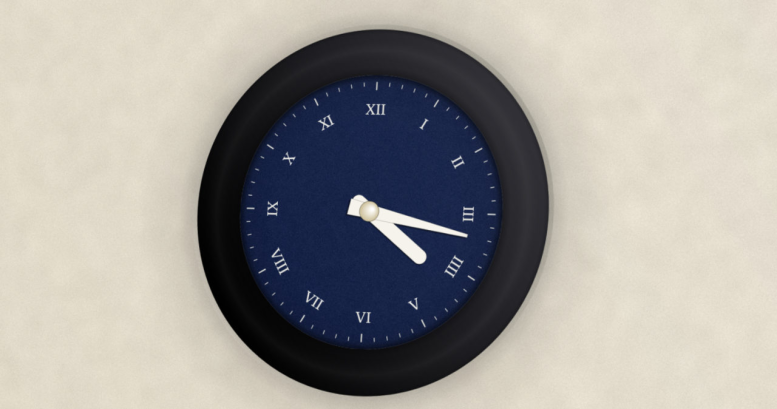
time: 4:17
